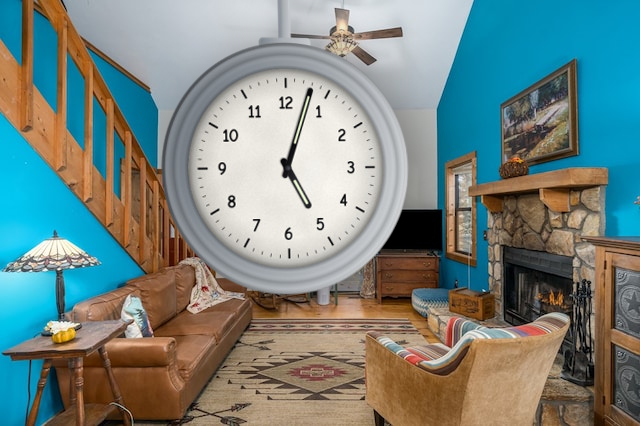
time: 5:03
